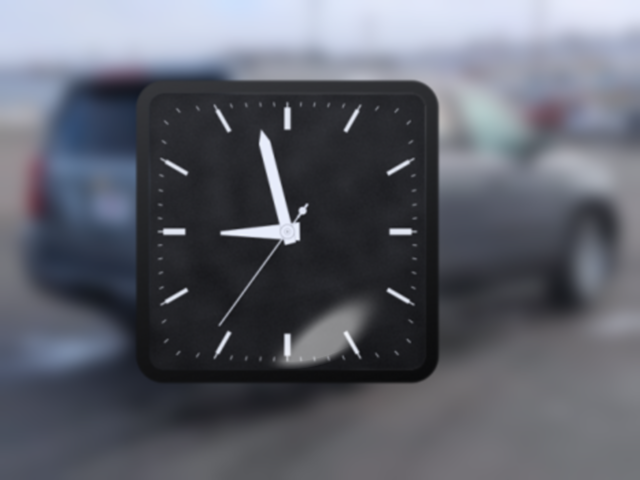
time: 8:57:36
